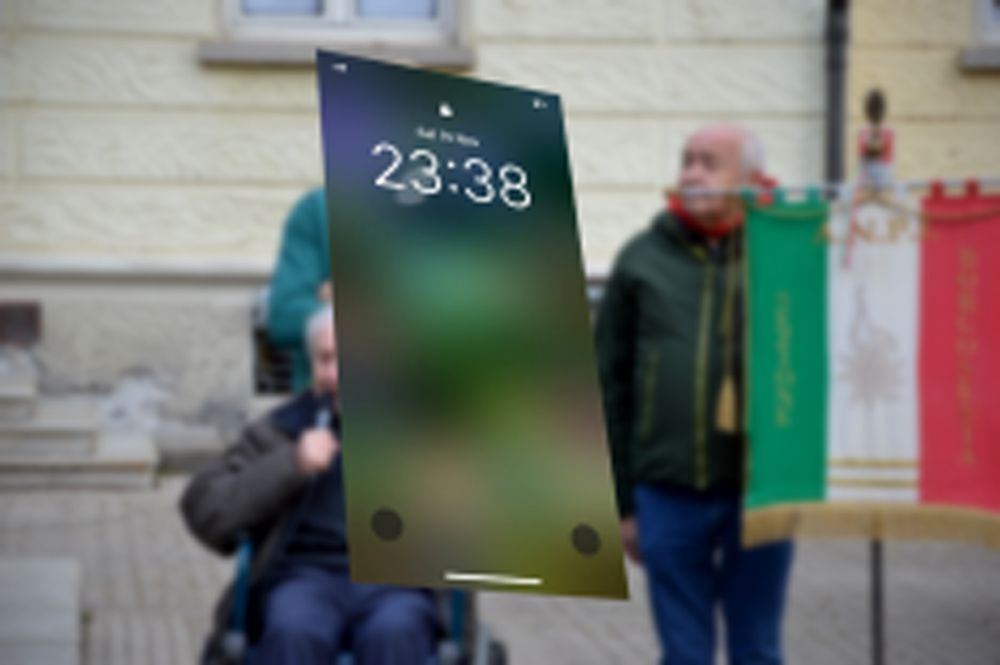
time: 23:38
